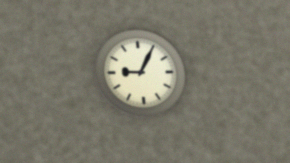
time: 9:05
